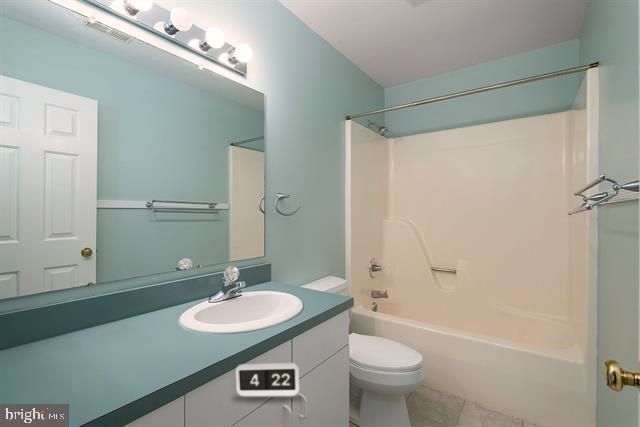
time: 4:22
